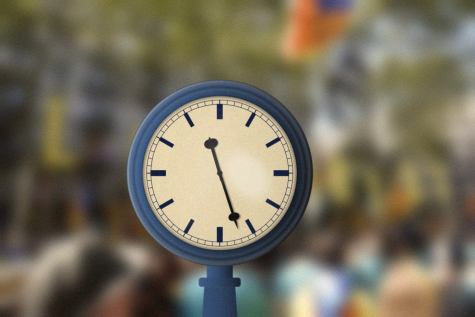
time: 11:27
